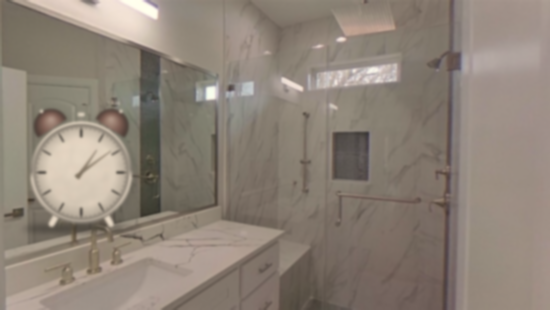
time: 1:09
